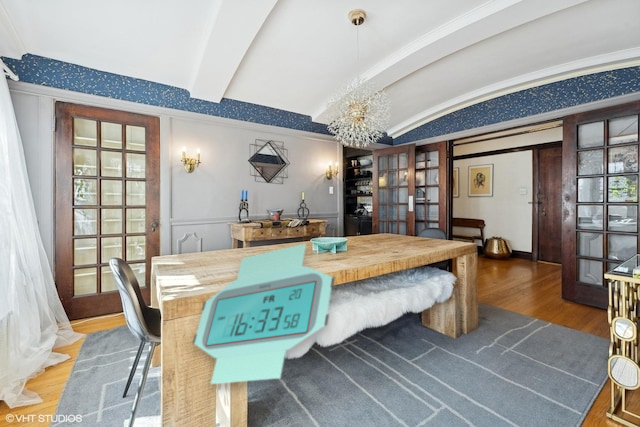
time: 16:33:58
